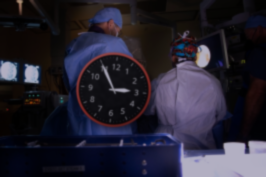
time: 2:55
